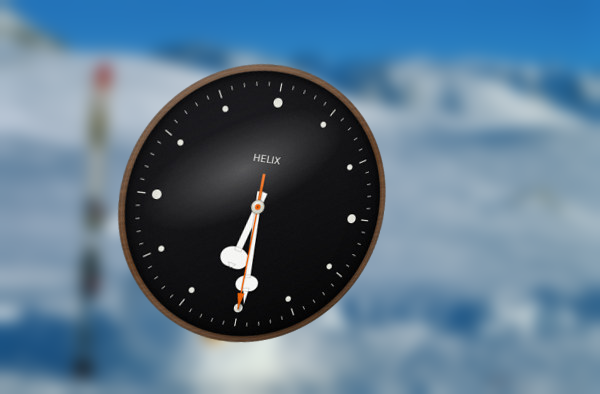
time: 6:29:30
